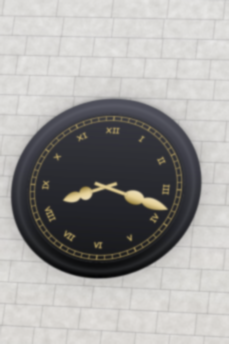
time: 8:18
